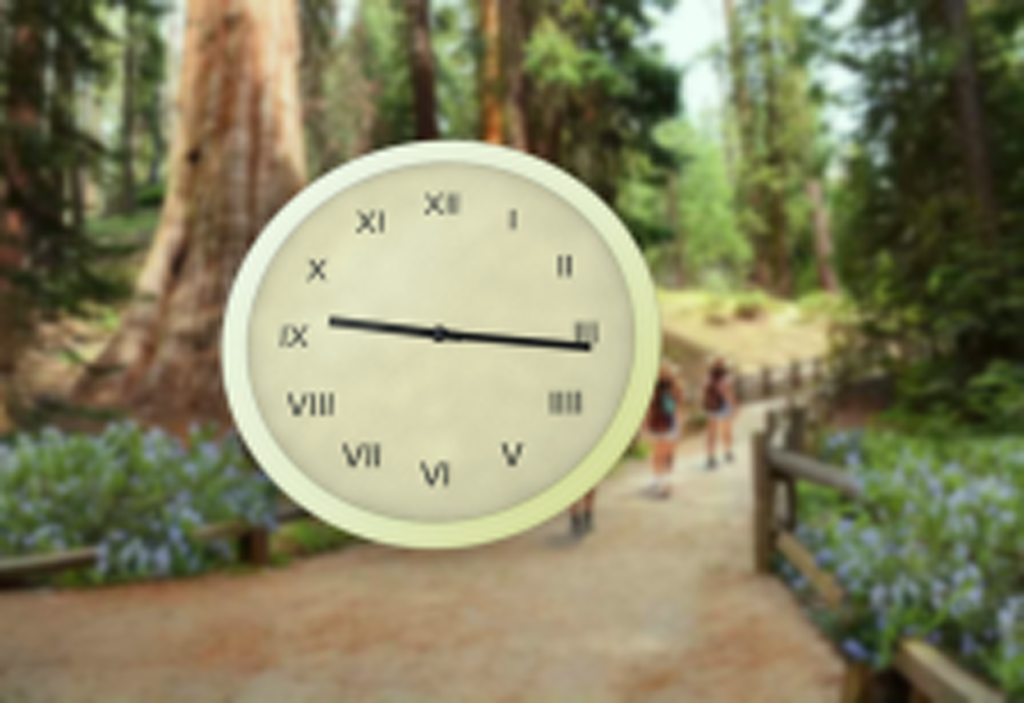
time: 9:16
